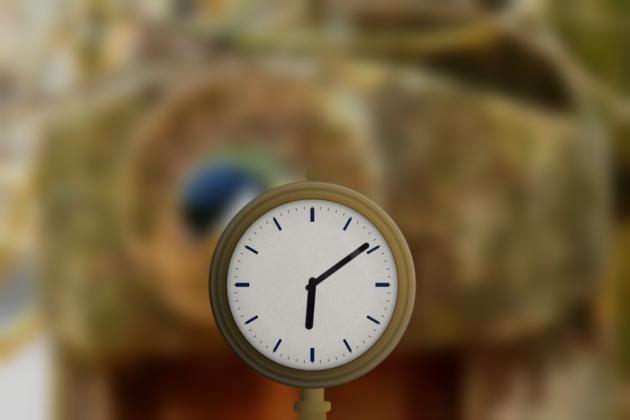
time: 6:09
